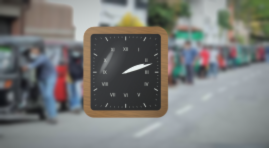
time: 2:12
